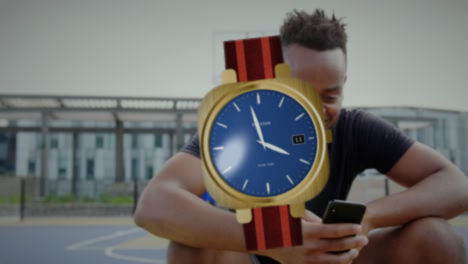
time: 3:58
